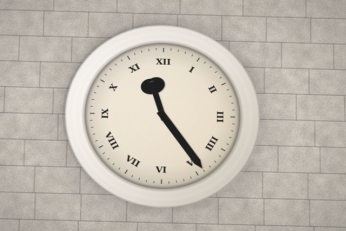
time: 11:24
